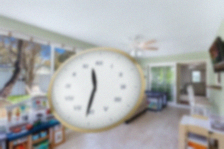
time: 11:31
